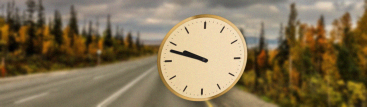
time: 9:48
